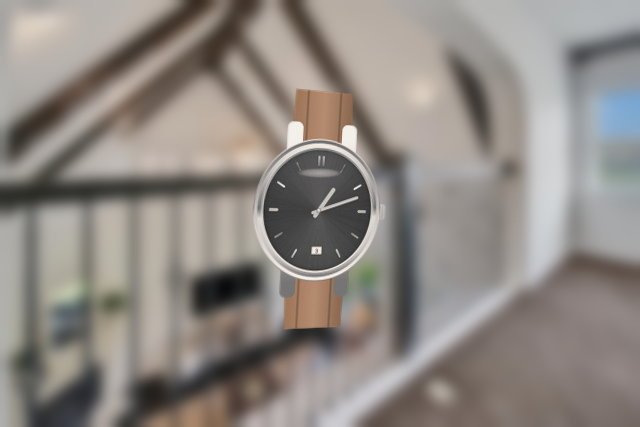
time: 1:12
